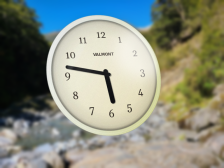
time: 5:47
